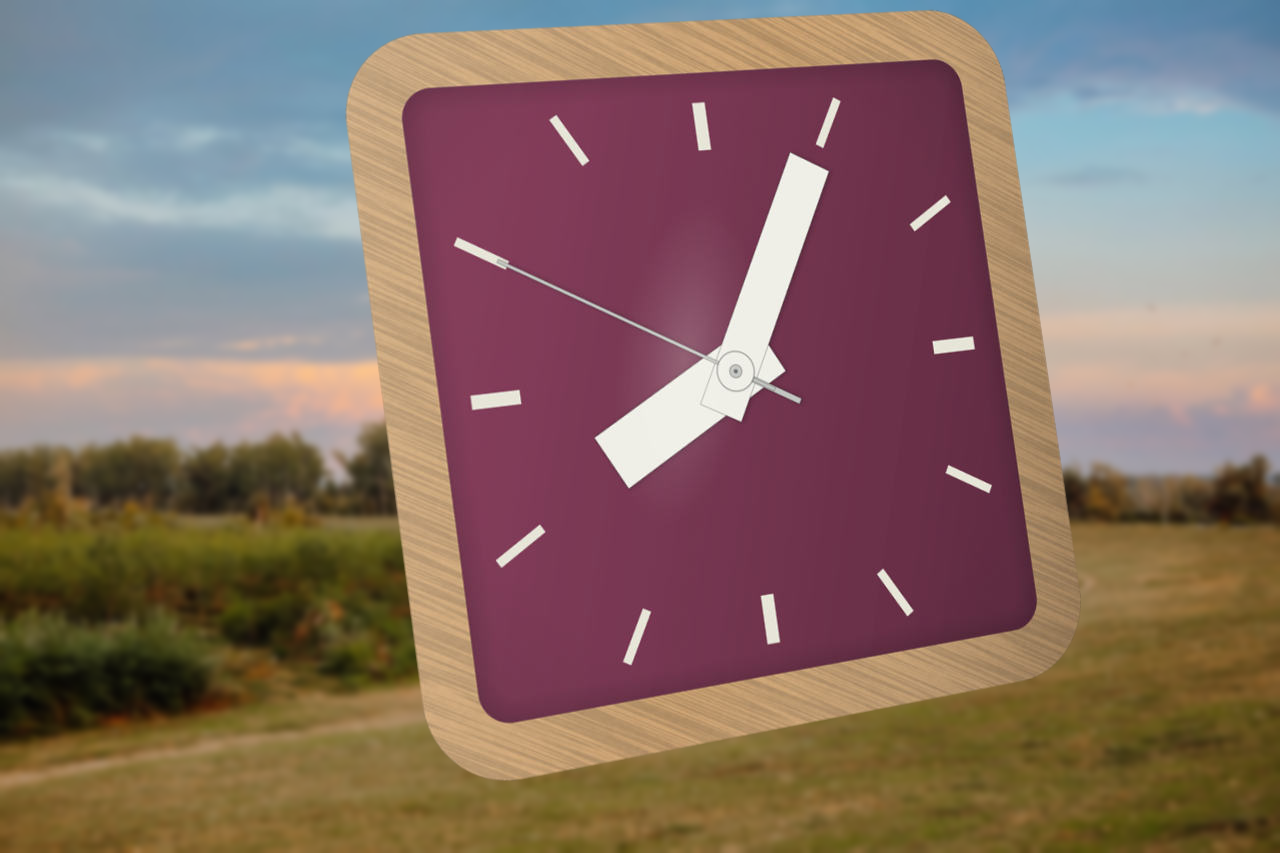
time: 8:04:50
